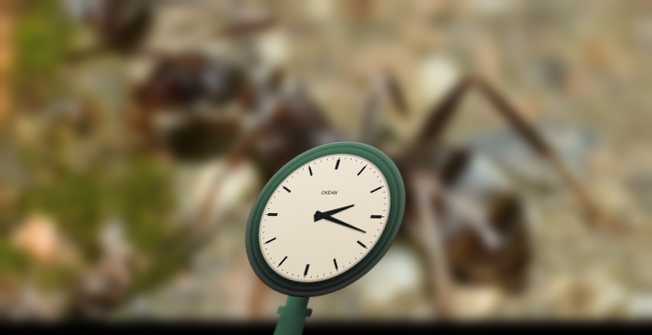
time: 2:18
